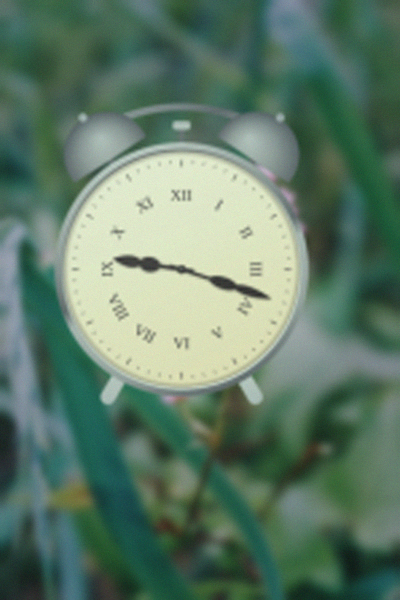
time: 9:18
